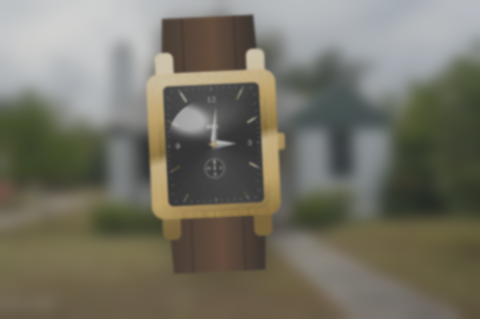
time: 3:01
